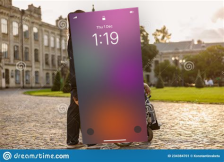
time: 1:19
